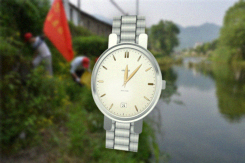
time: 12:07
